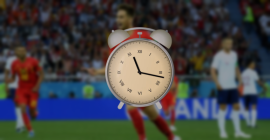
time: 11:17
